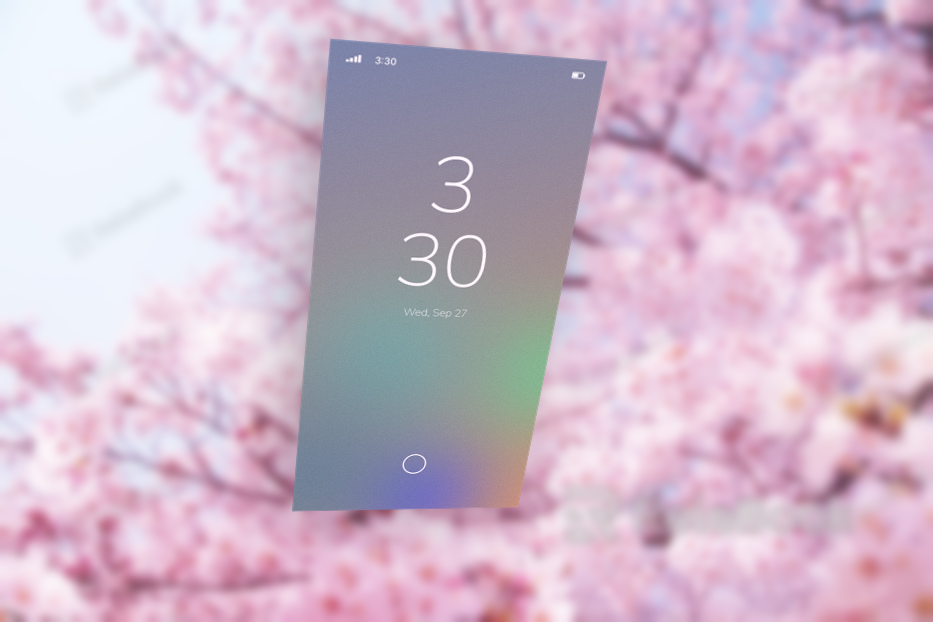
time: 3:30
